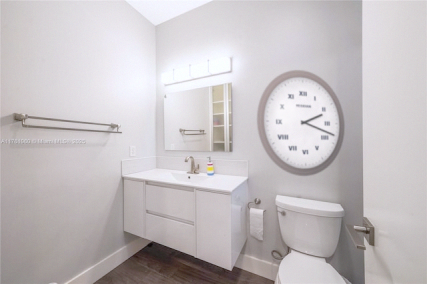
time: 2:18
